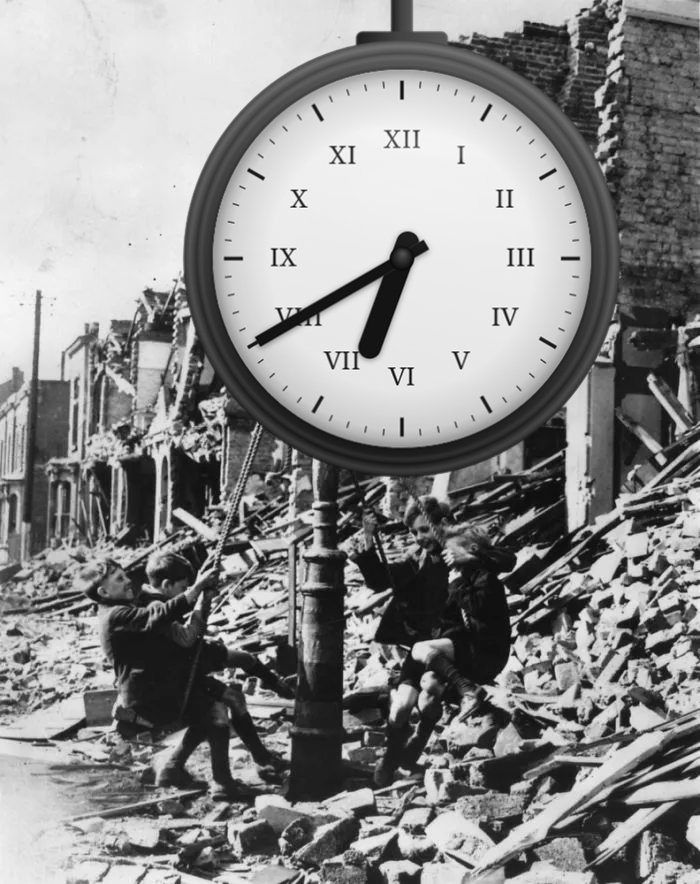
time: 6:40
